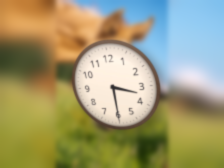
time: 3:30
